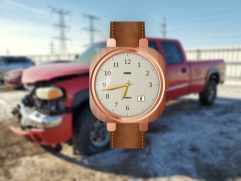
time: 6:43
